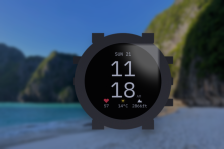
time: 11:18
